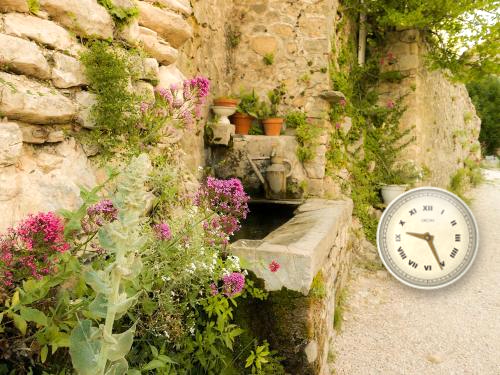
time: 9:26
